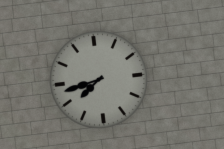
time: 7:43
